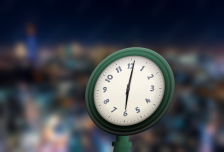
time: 6:01
